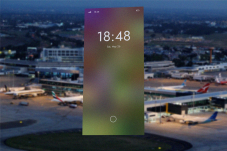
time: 18:48
